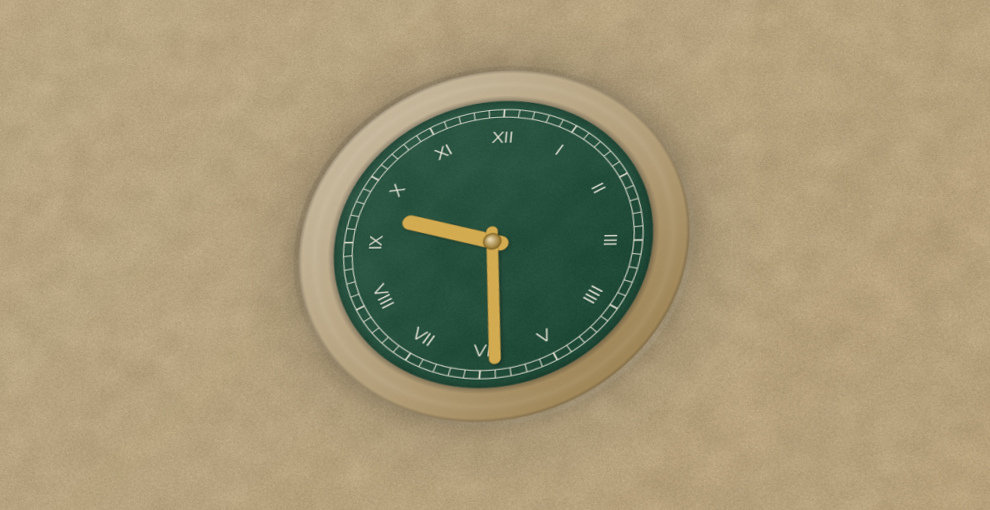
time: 9:29
